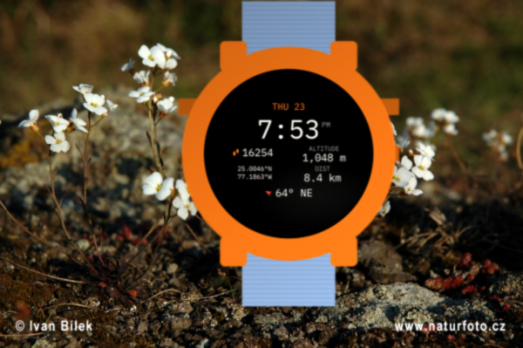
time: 7:53
